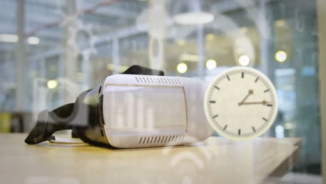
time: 1:14
